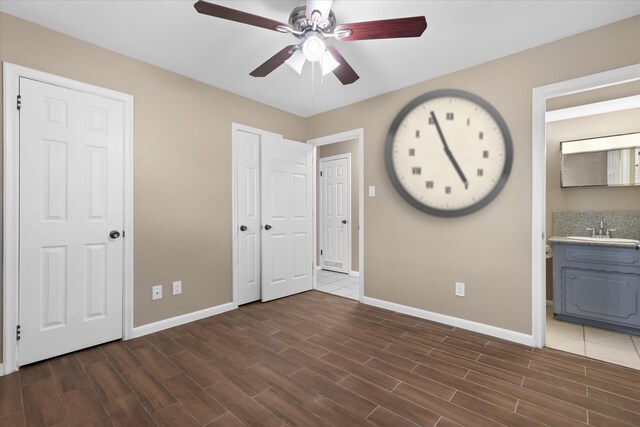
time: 4:56
